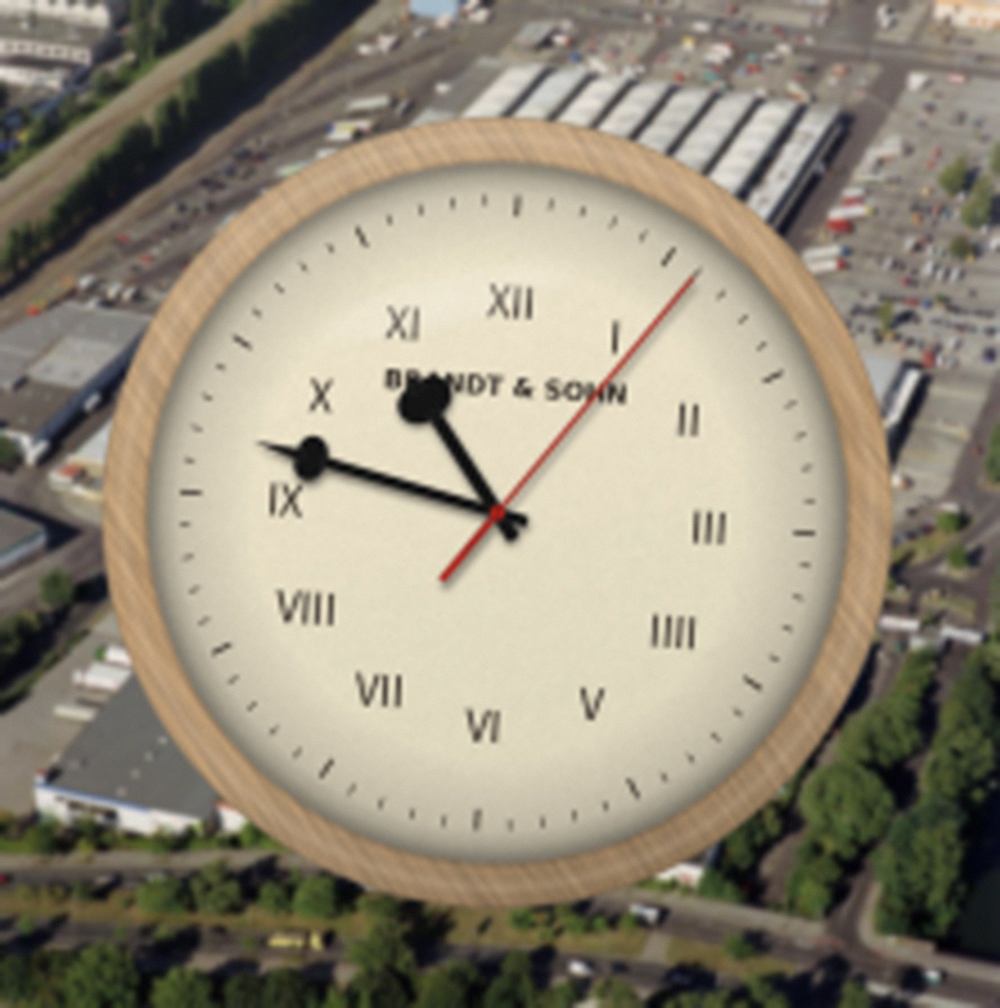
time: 10:47:06
